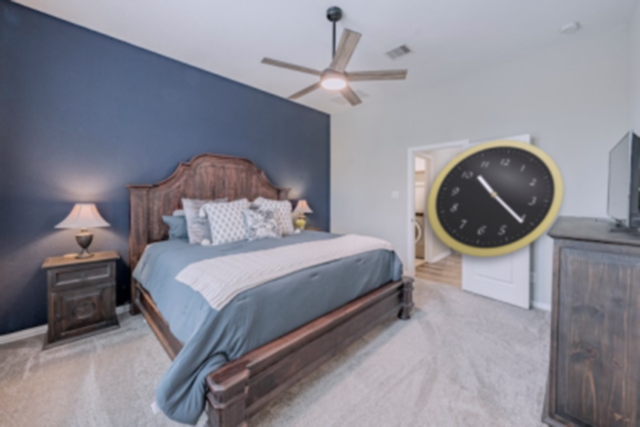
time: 10:21
